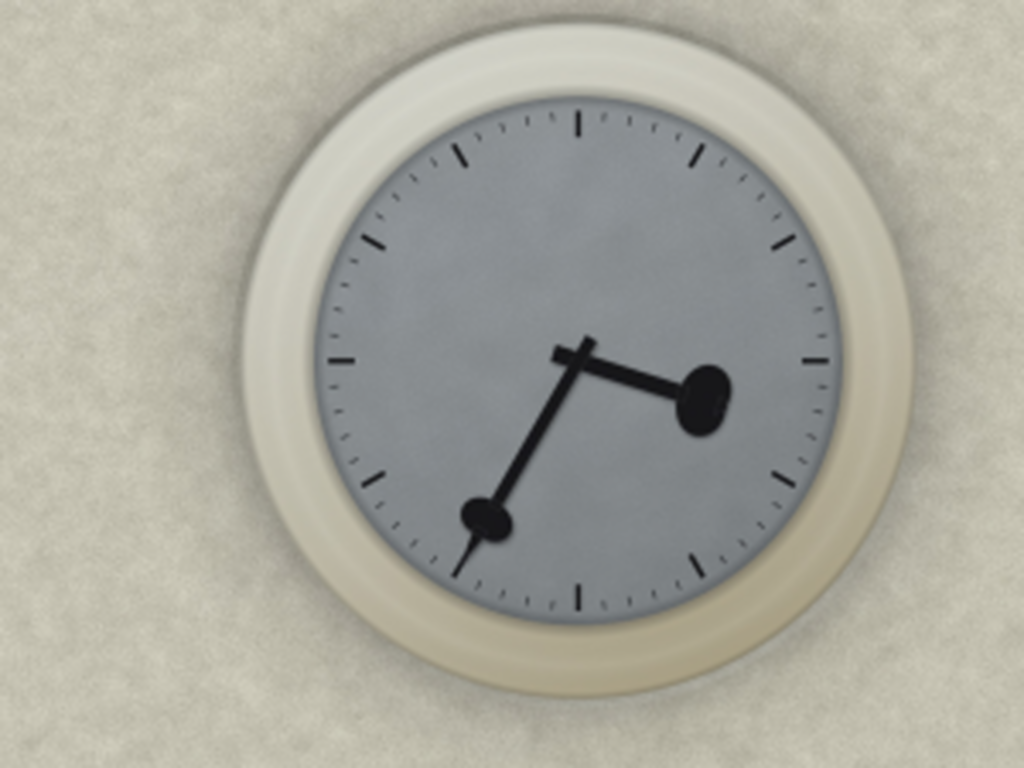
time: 3:35
